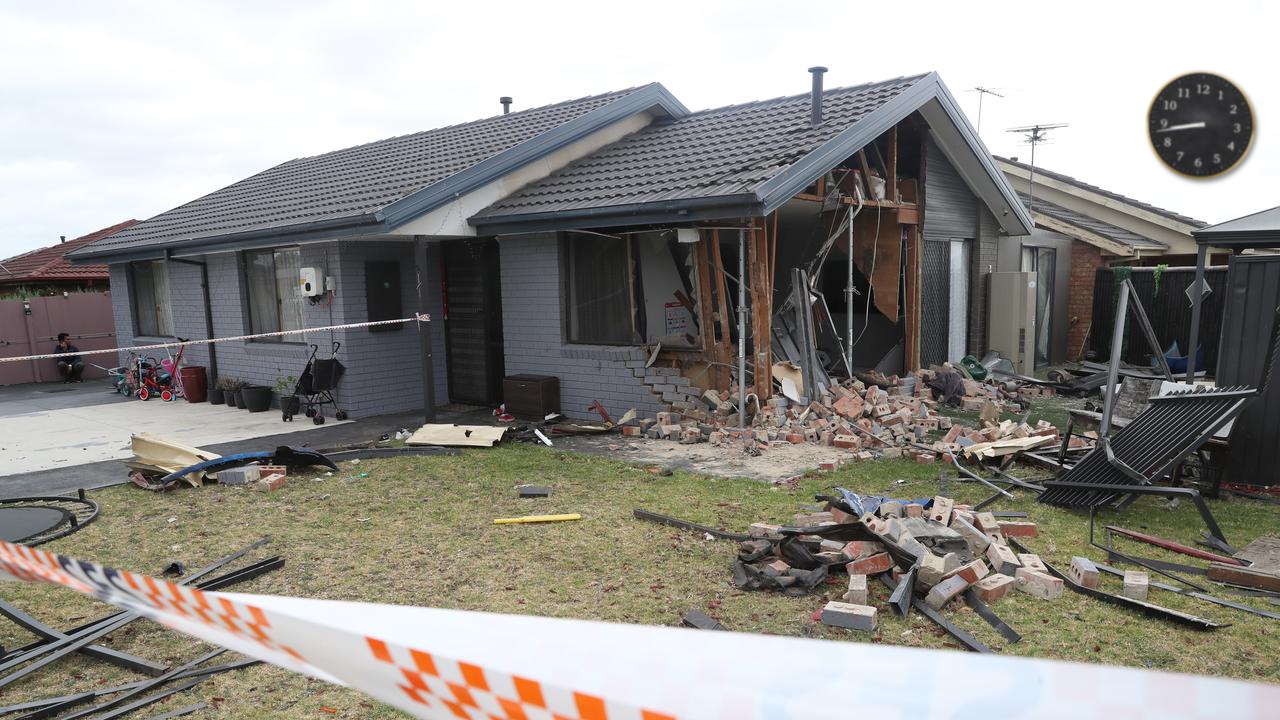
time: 8:43
